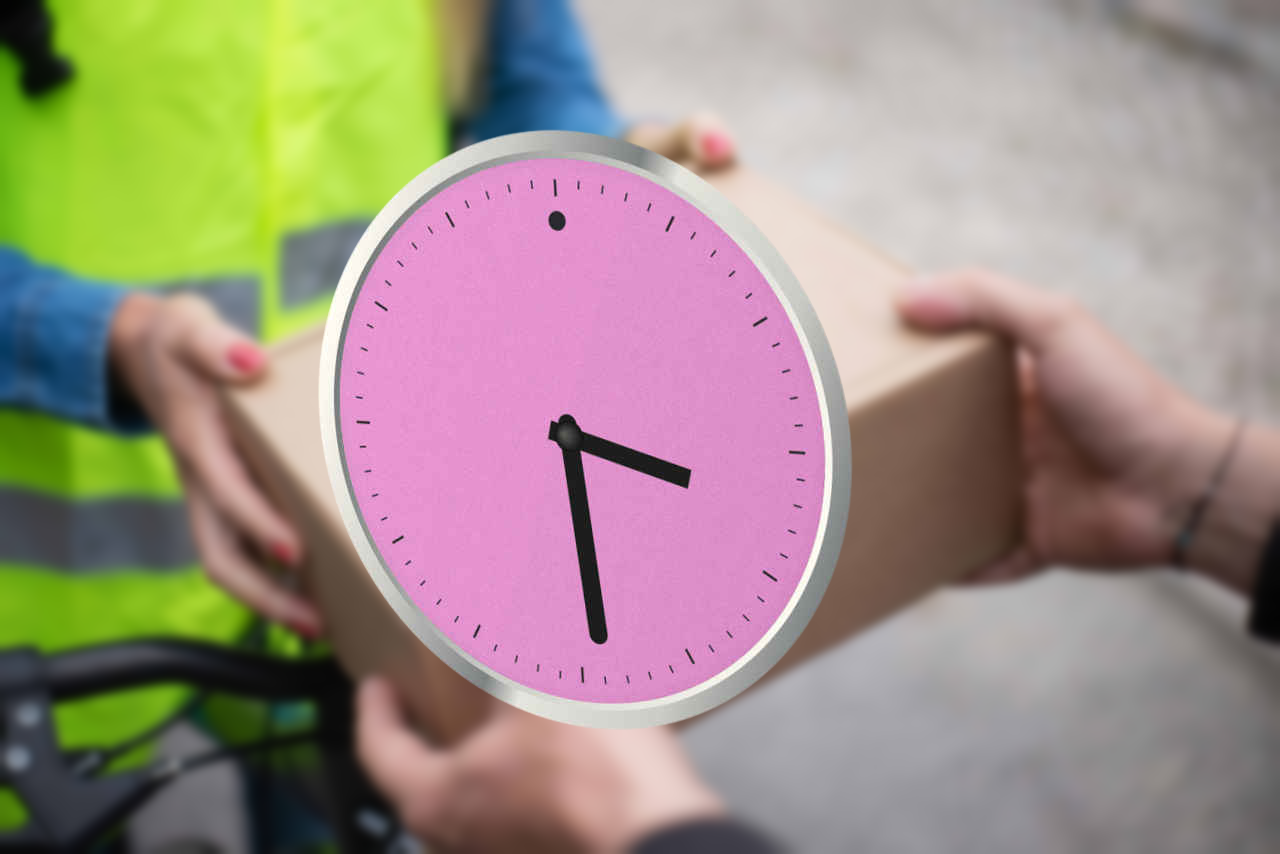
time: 3:29
